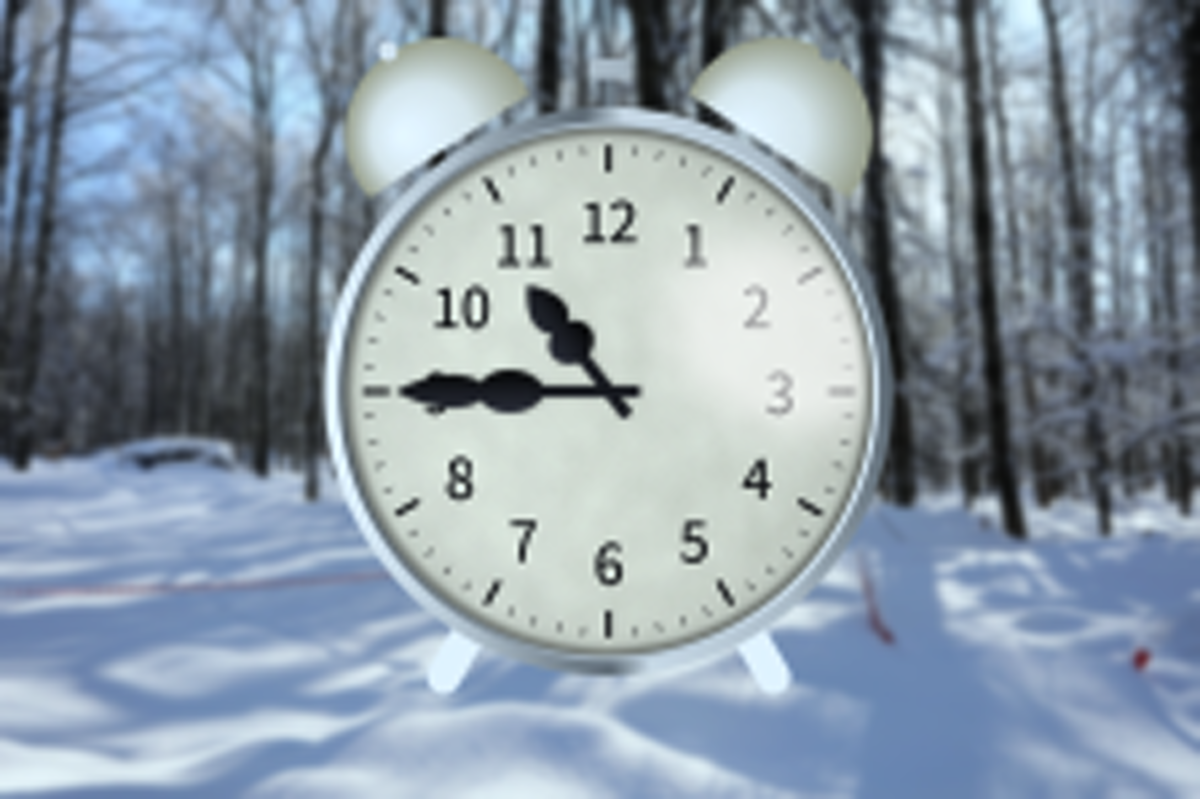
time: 10:45
